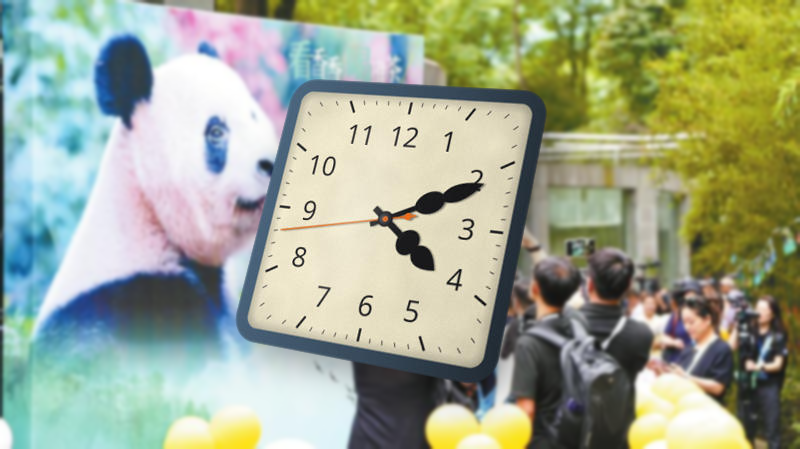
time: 4:10:43
